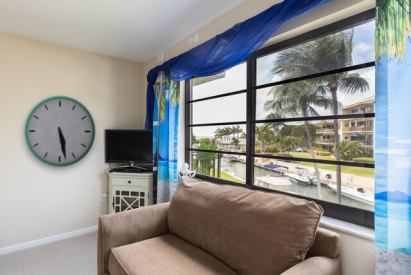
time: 5:28
